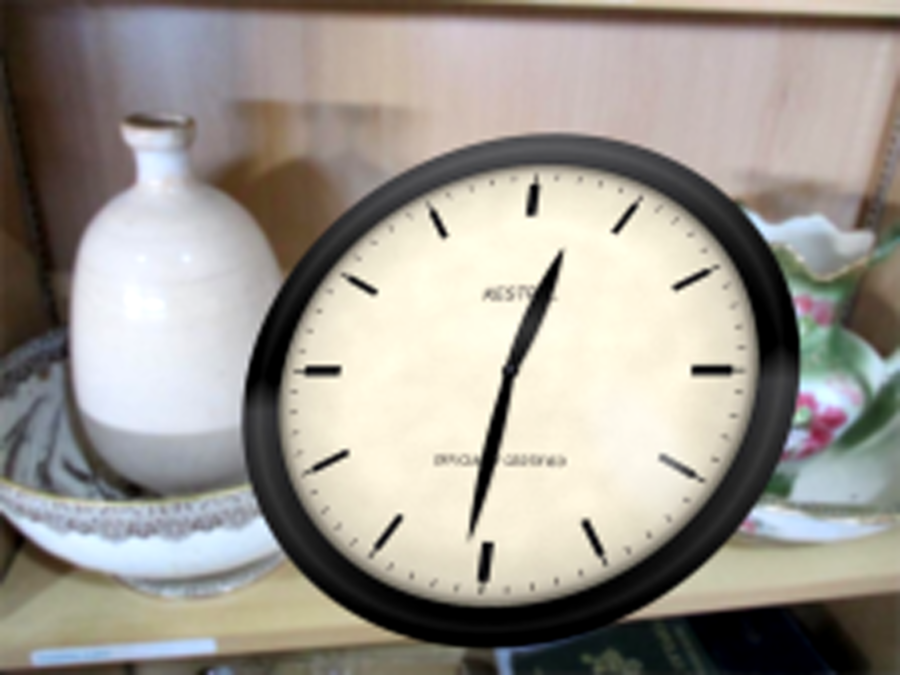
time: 12:31
